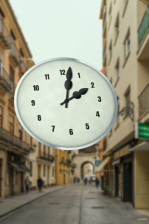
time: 2:02
